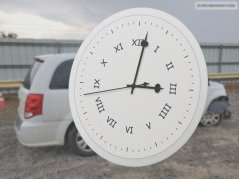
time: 3:01:43
